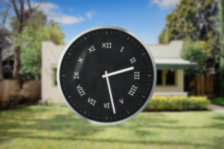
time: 2:28
